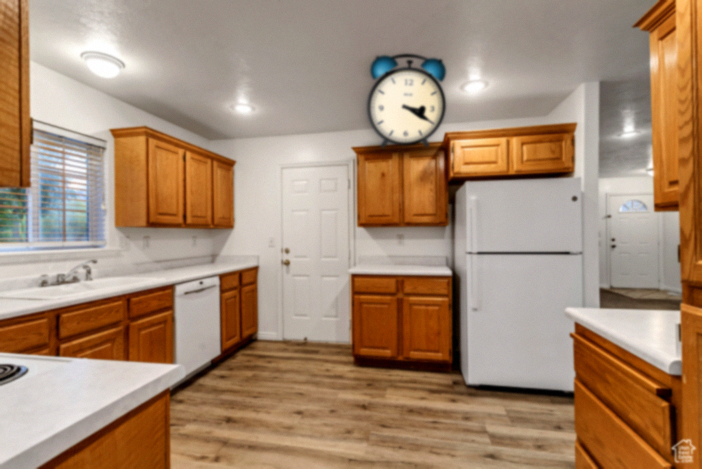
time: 3:20
